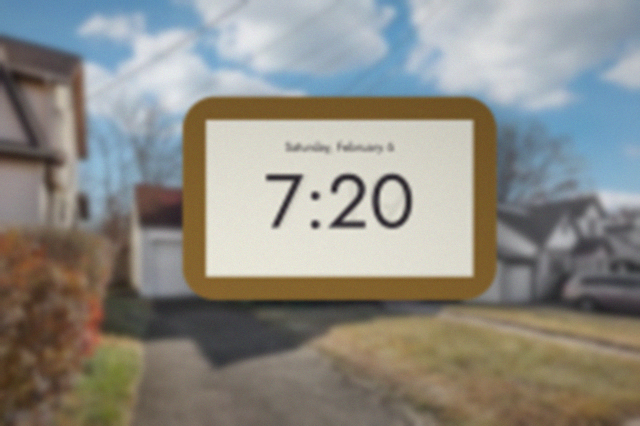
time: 7:20
